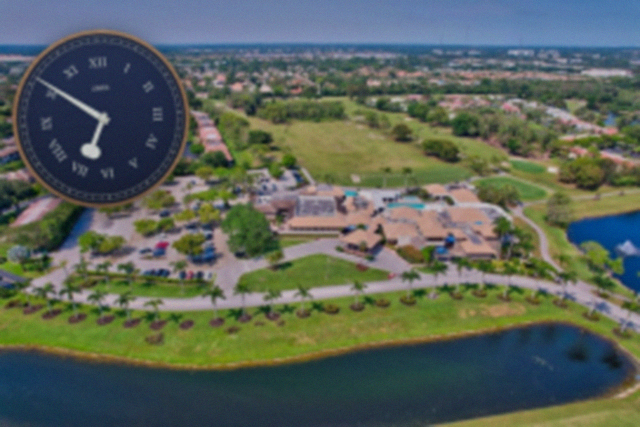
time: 6:51
